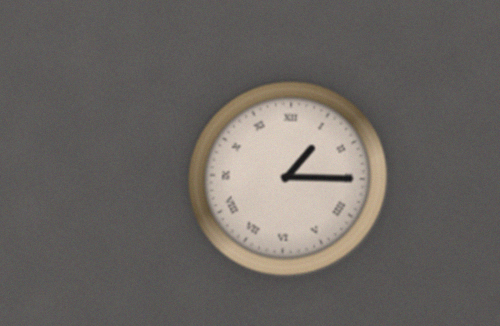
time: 1:15
